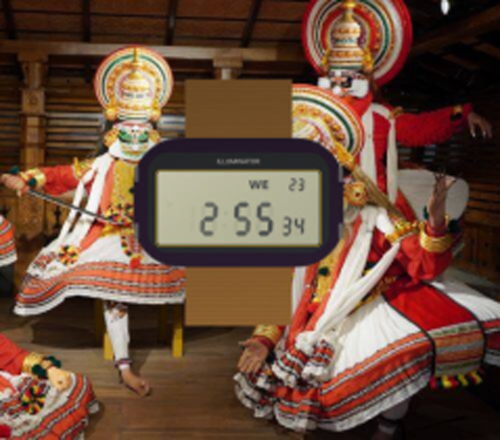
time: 2:55:34
